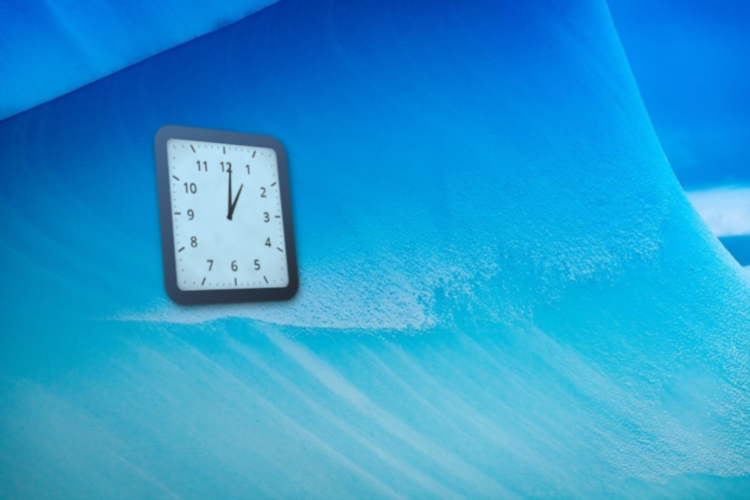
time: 1:01
